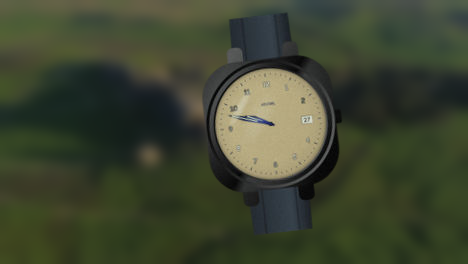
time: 9:48
